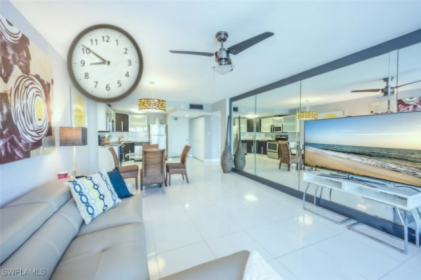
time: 8:51
